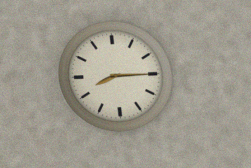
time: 8:15
